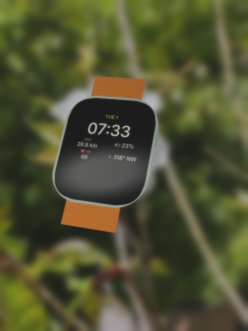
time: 7:33
